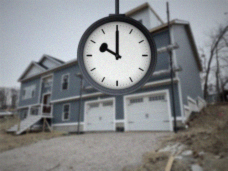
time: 10:00
